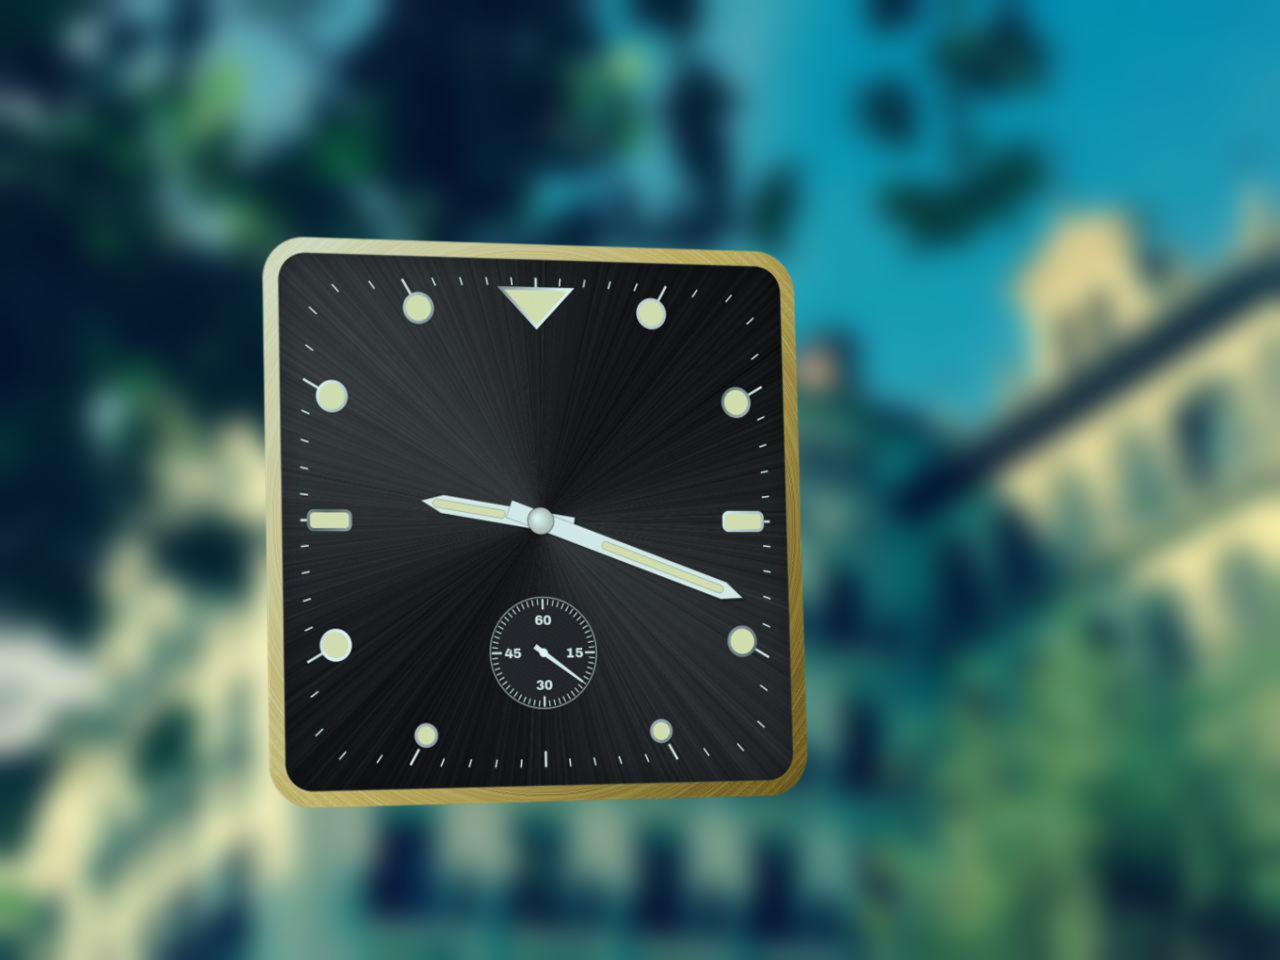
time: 9:18:21
